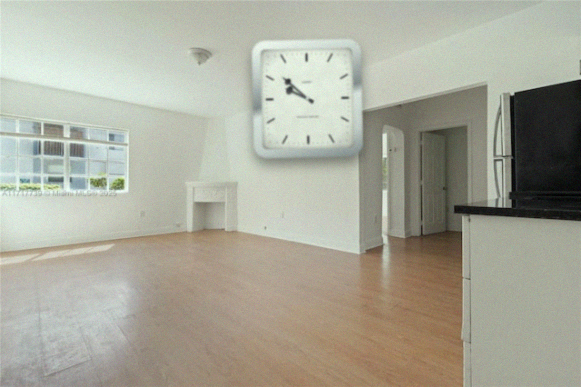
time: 9:52
